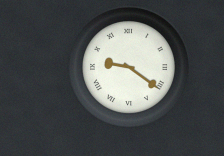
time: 9:21
